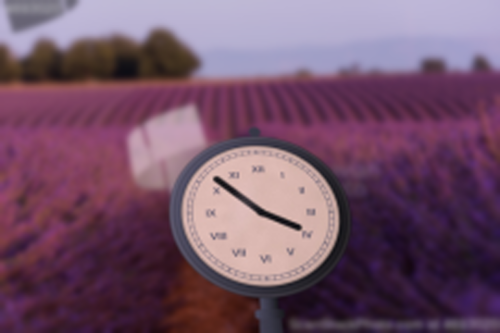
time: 3:52
